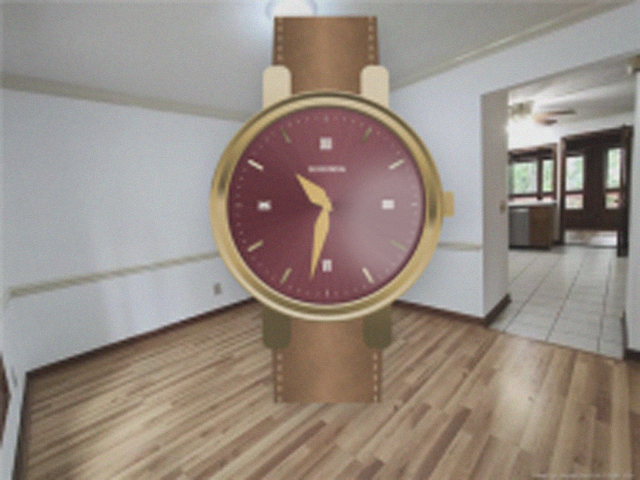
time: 10:32
